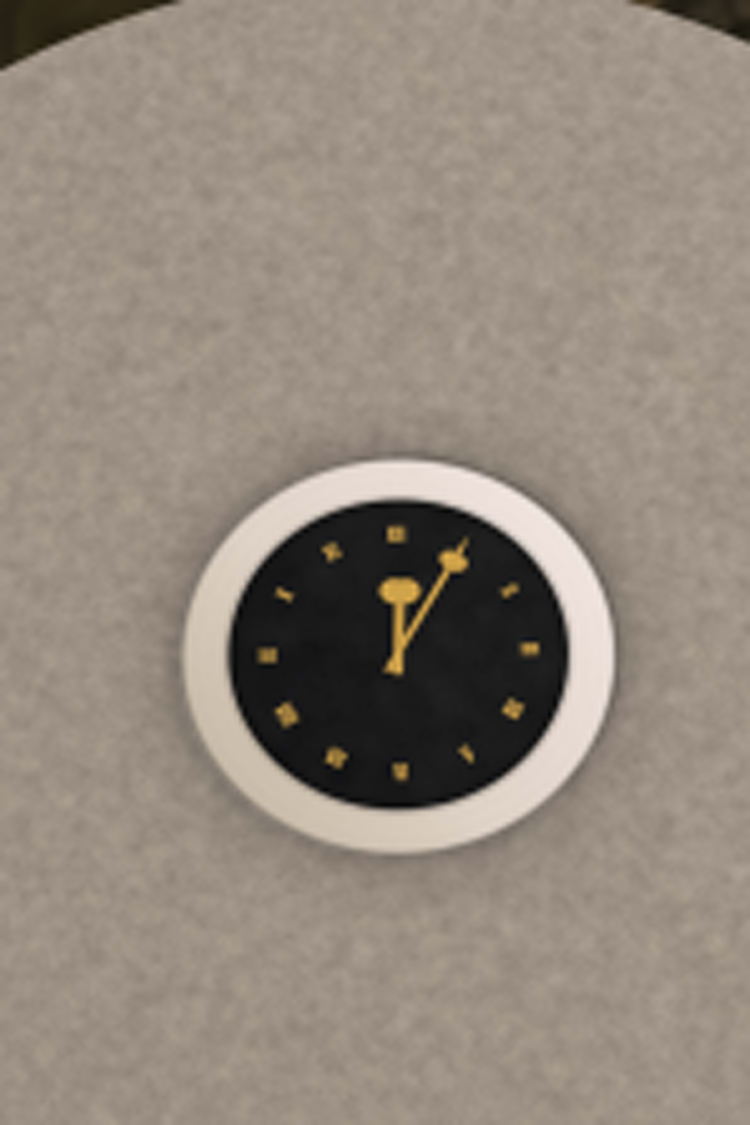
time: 12:05
